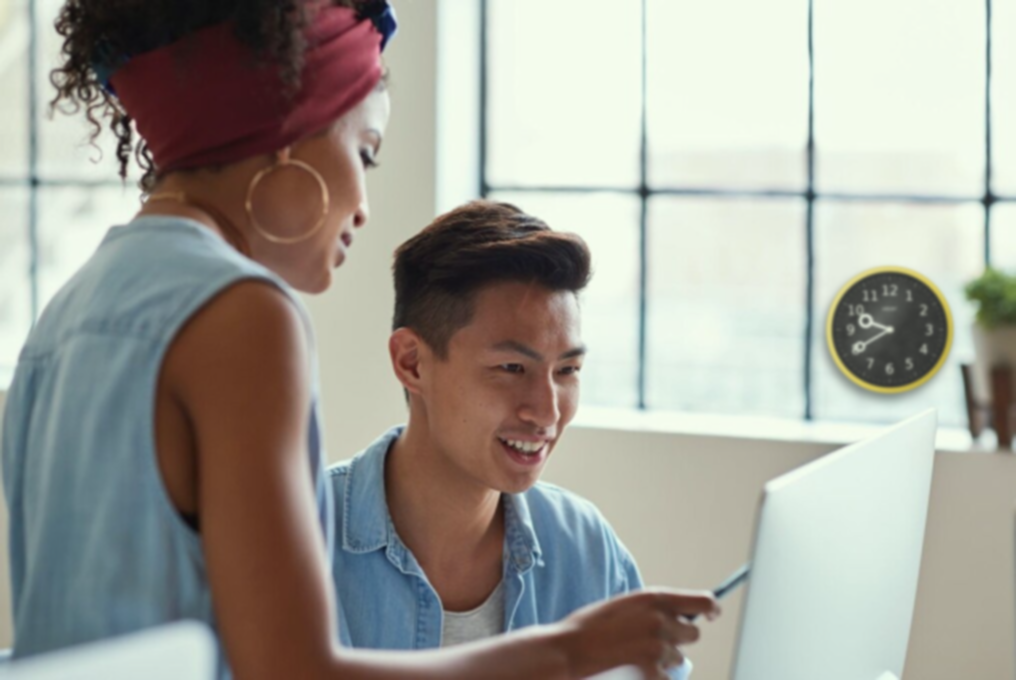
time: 9:40
